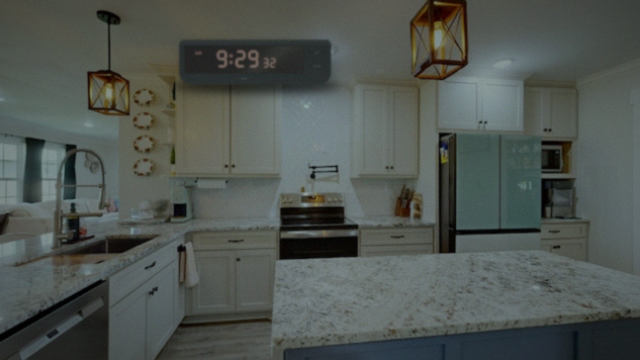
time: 9:29
